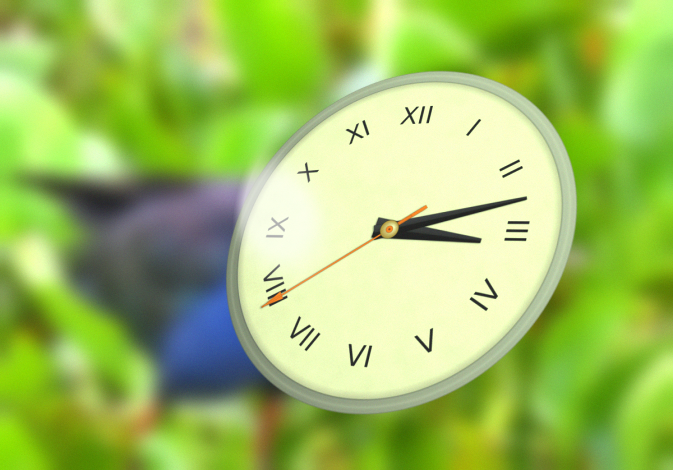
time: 3:12:39
